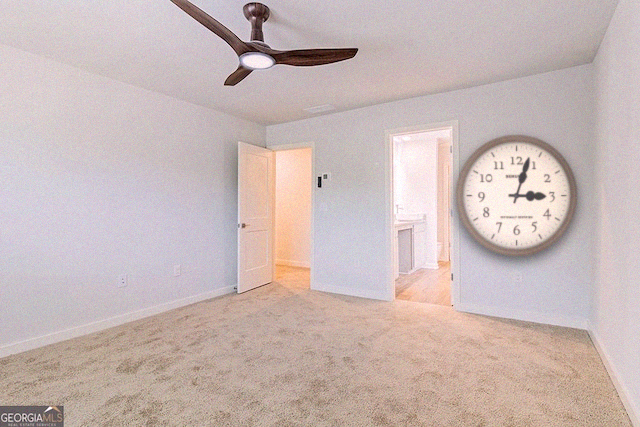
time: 3:03
